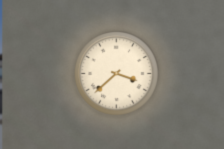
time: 3:38
